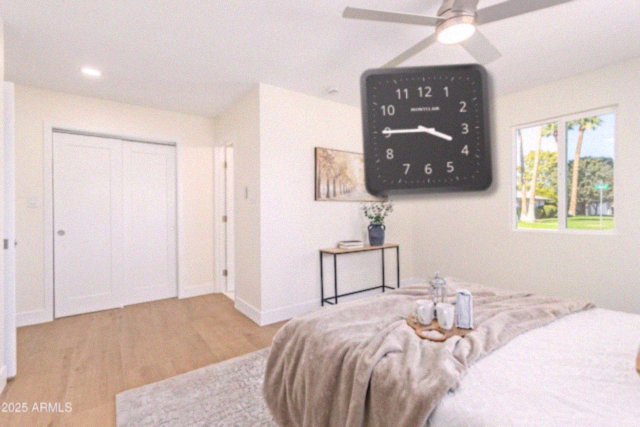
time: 3:45
